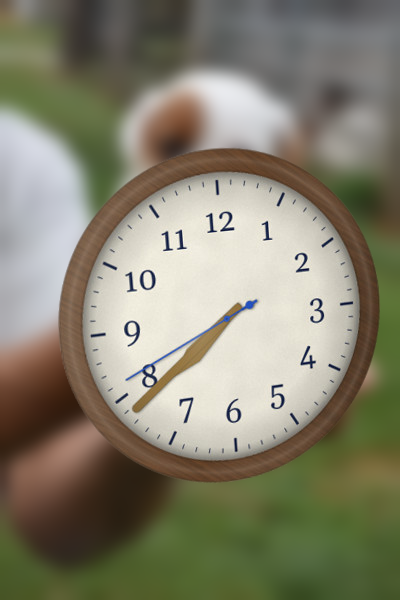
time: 7:38:41
